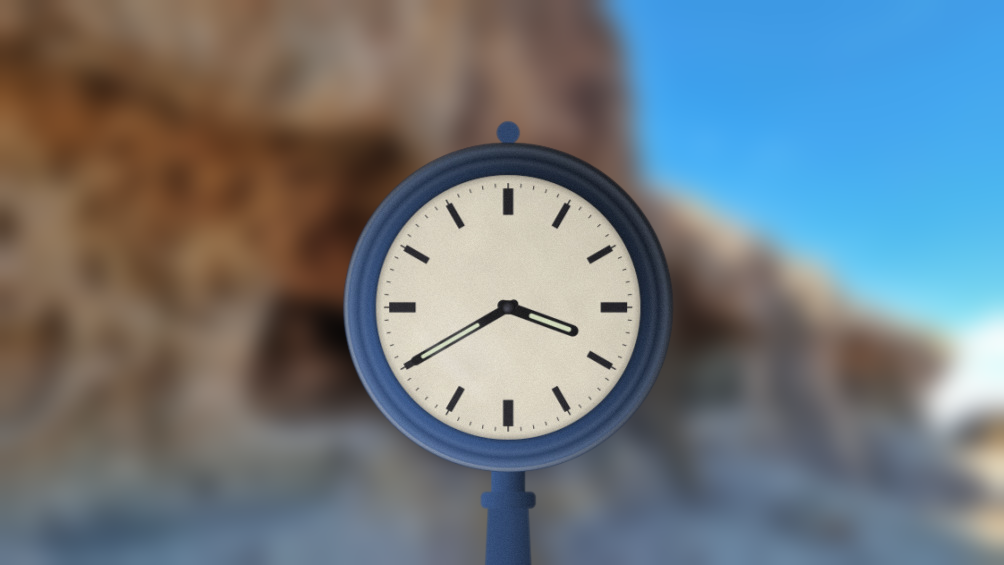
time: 3:40
